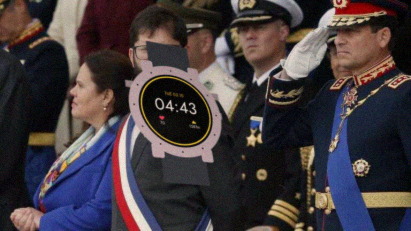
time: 4:43
